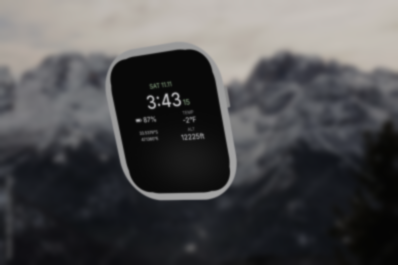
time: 3:43
